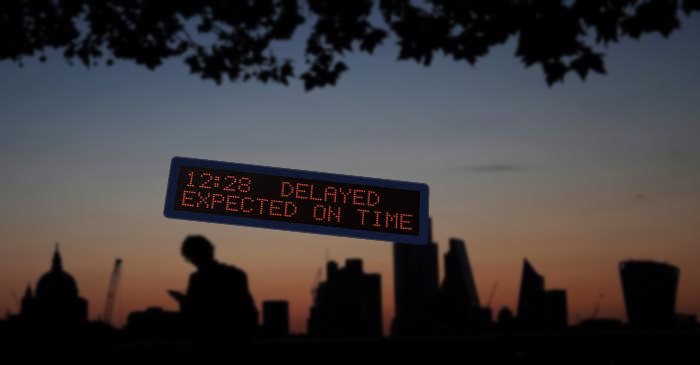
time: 12:28
